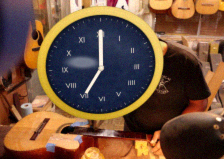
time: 7:00
